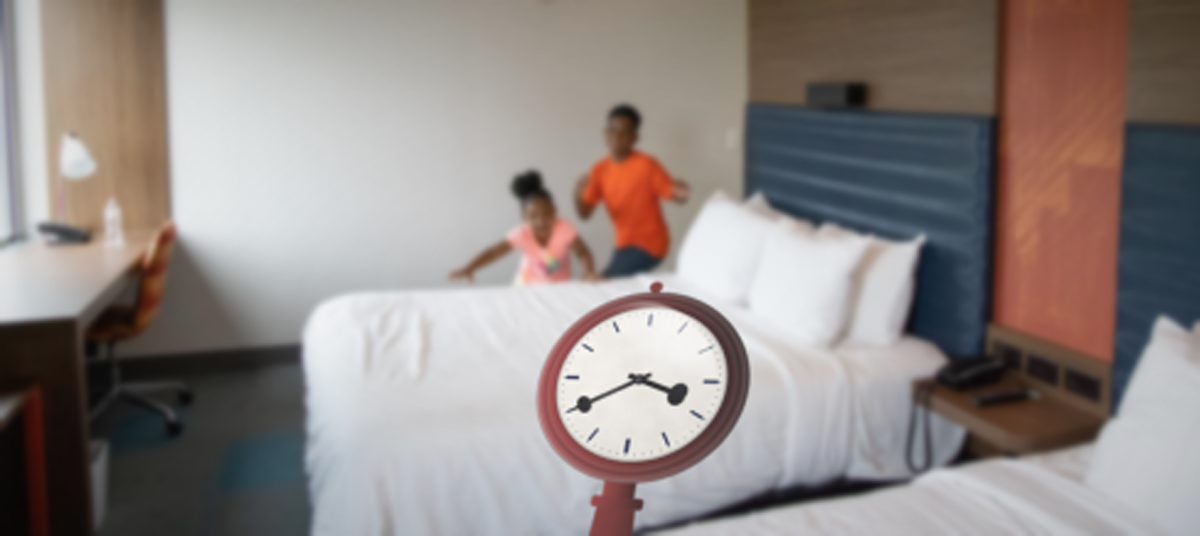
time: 3:40
